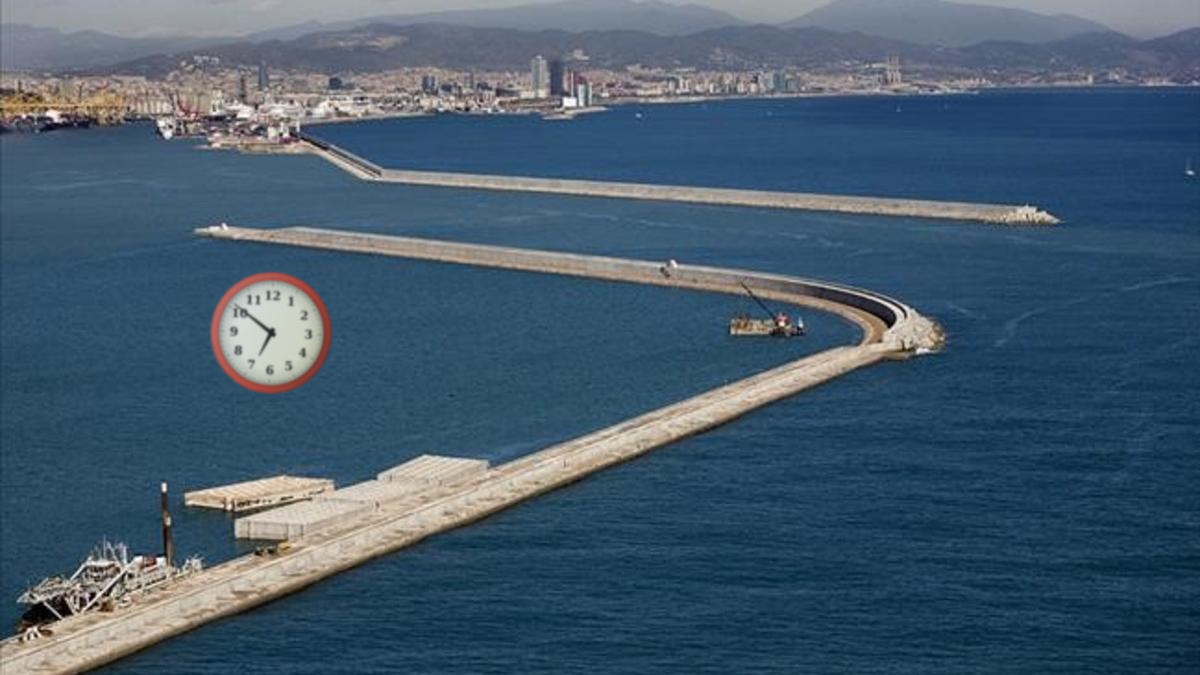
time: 6:51
